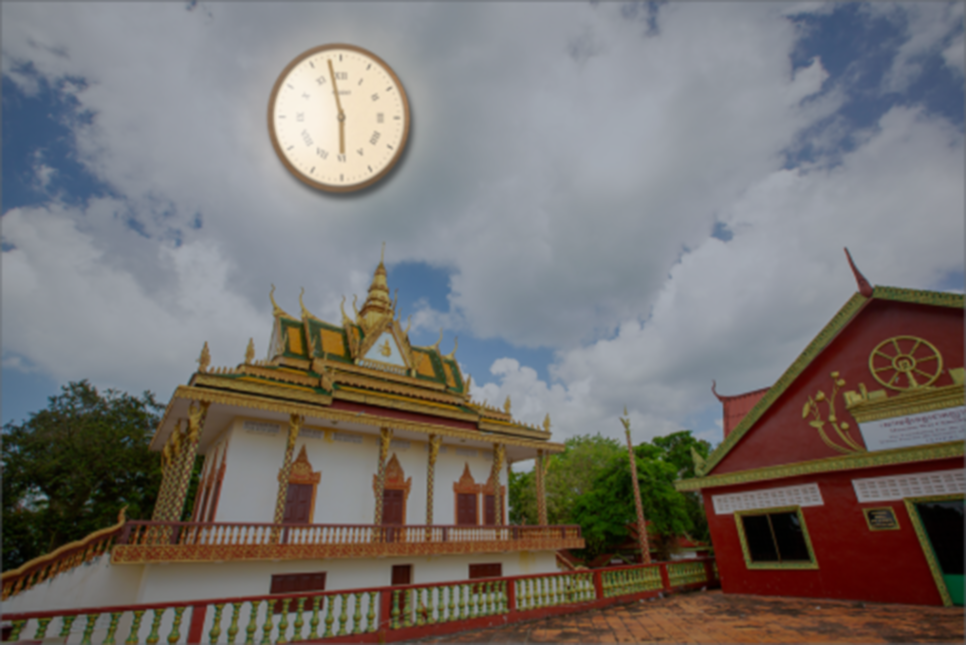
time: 5:58
